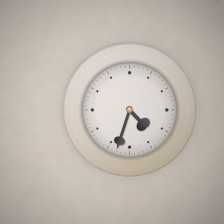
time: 4:33
